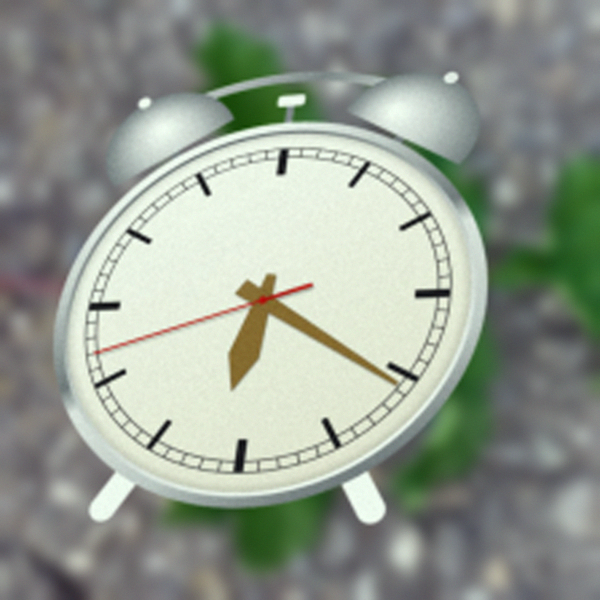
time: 6:20:42
